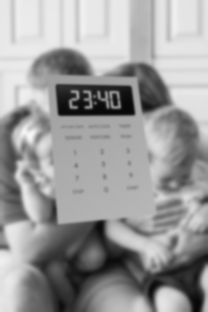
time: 23:40
